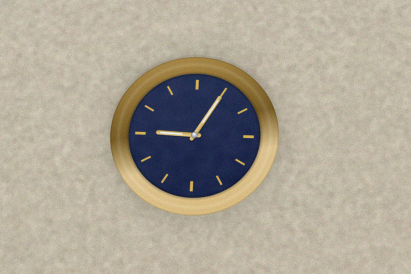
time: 9:05
